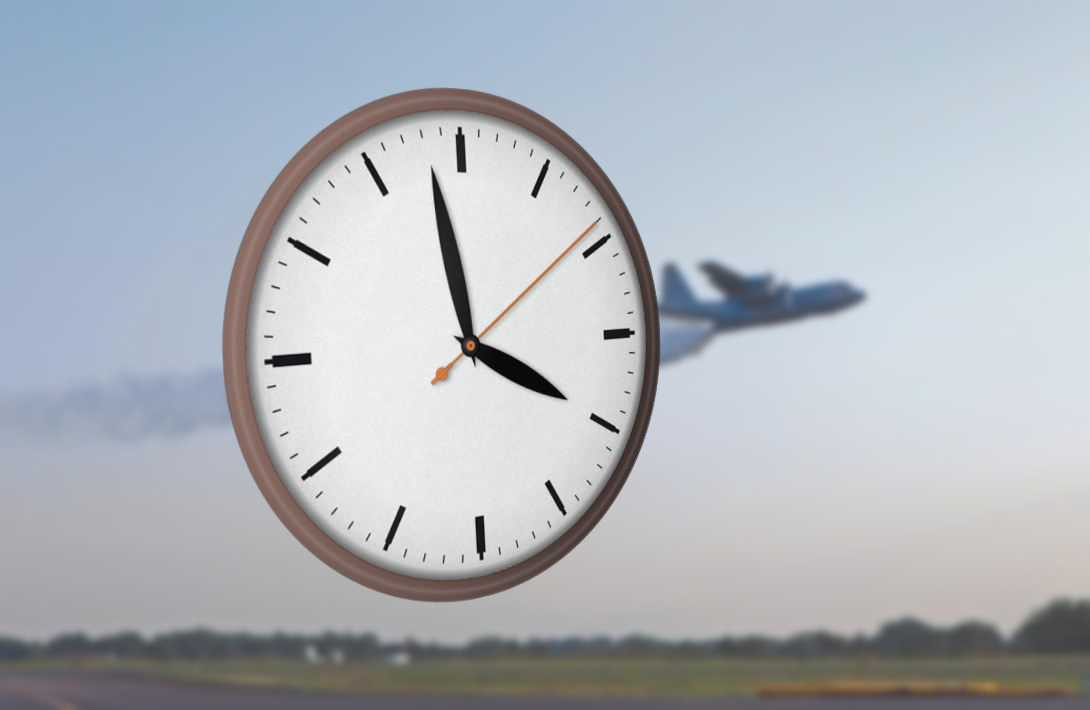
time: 3:58:09
